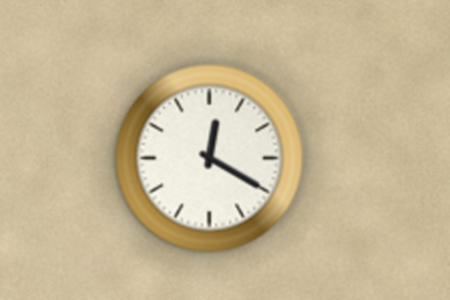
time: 12:20
